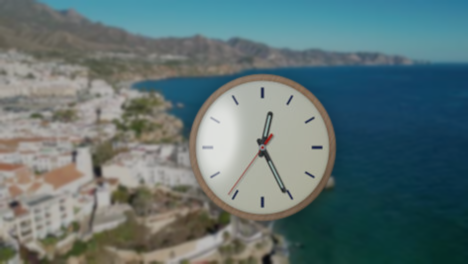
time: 12:25:36
